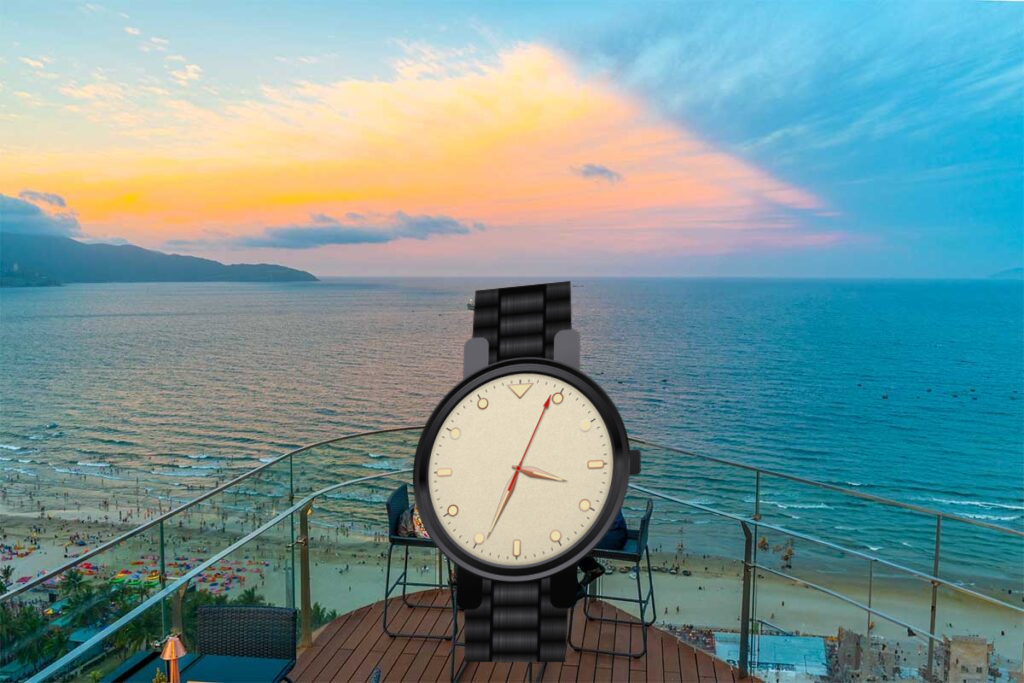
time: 3:34:04
